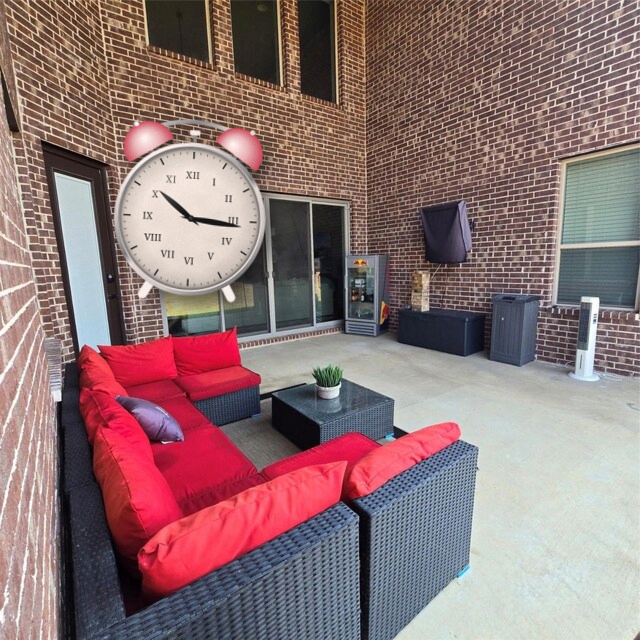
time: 10:16
